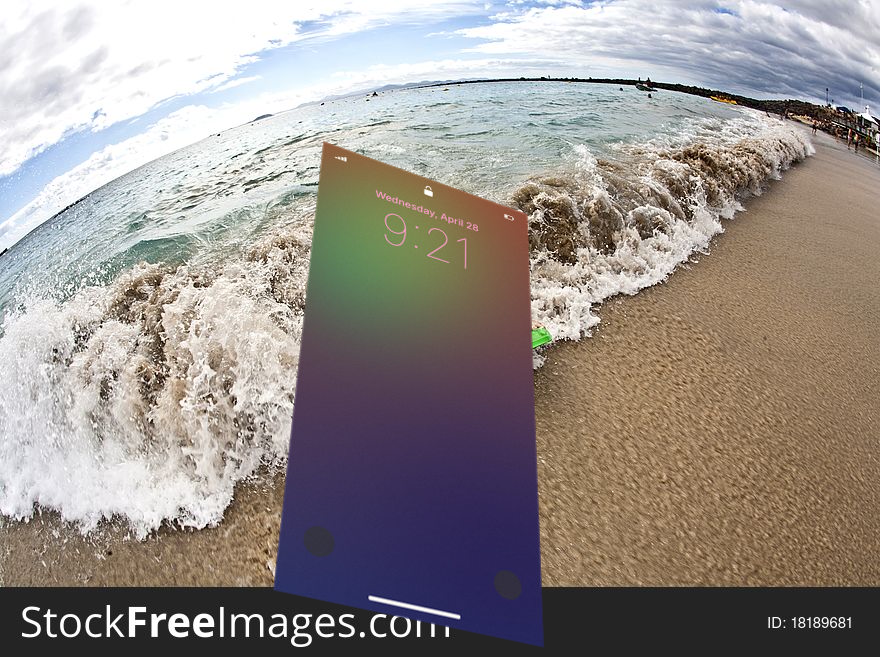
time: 9:21
